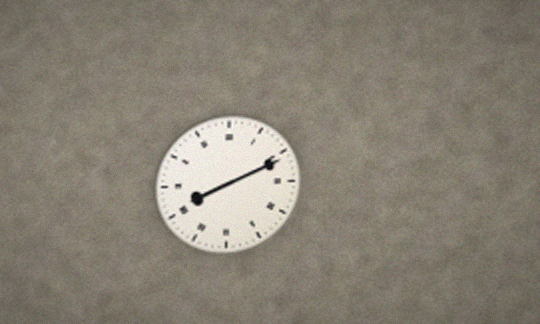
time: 8:11
